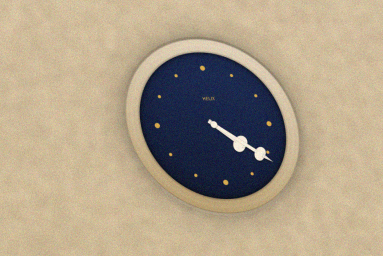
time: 4:21
